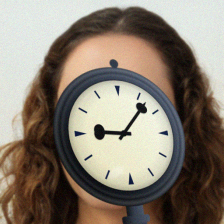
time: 9:07
